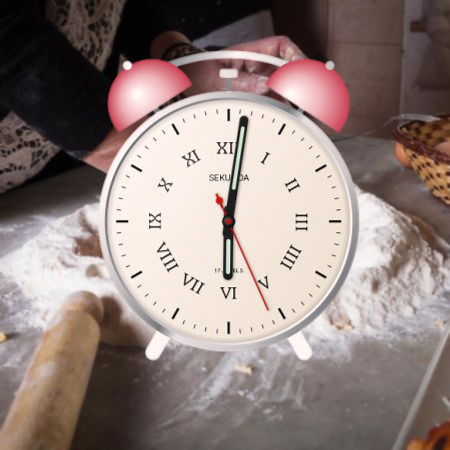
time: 6:01:26
